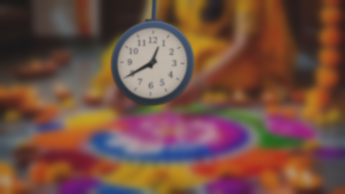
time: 12:40
